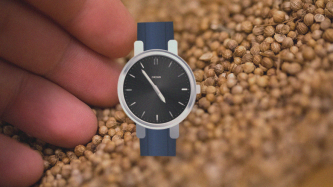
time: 4:54
